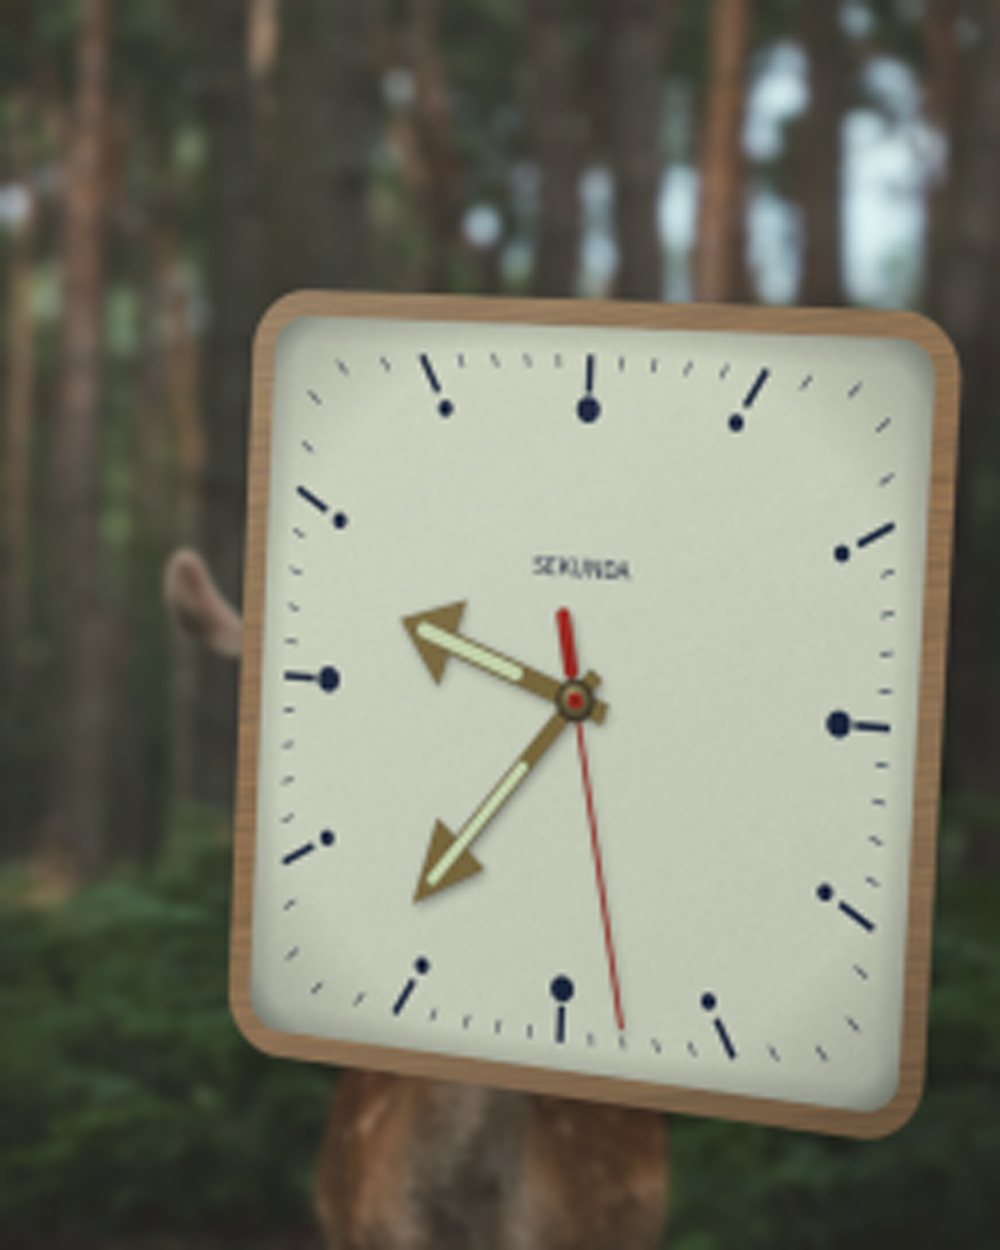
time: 9:36:28
